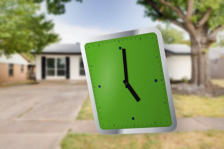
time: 5:01
